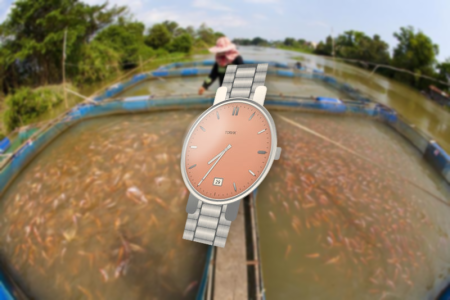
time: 7:35
